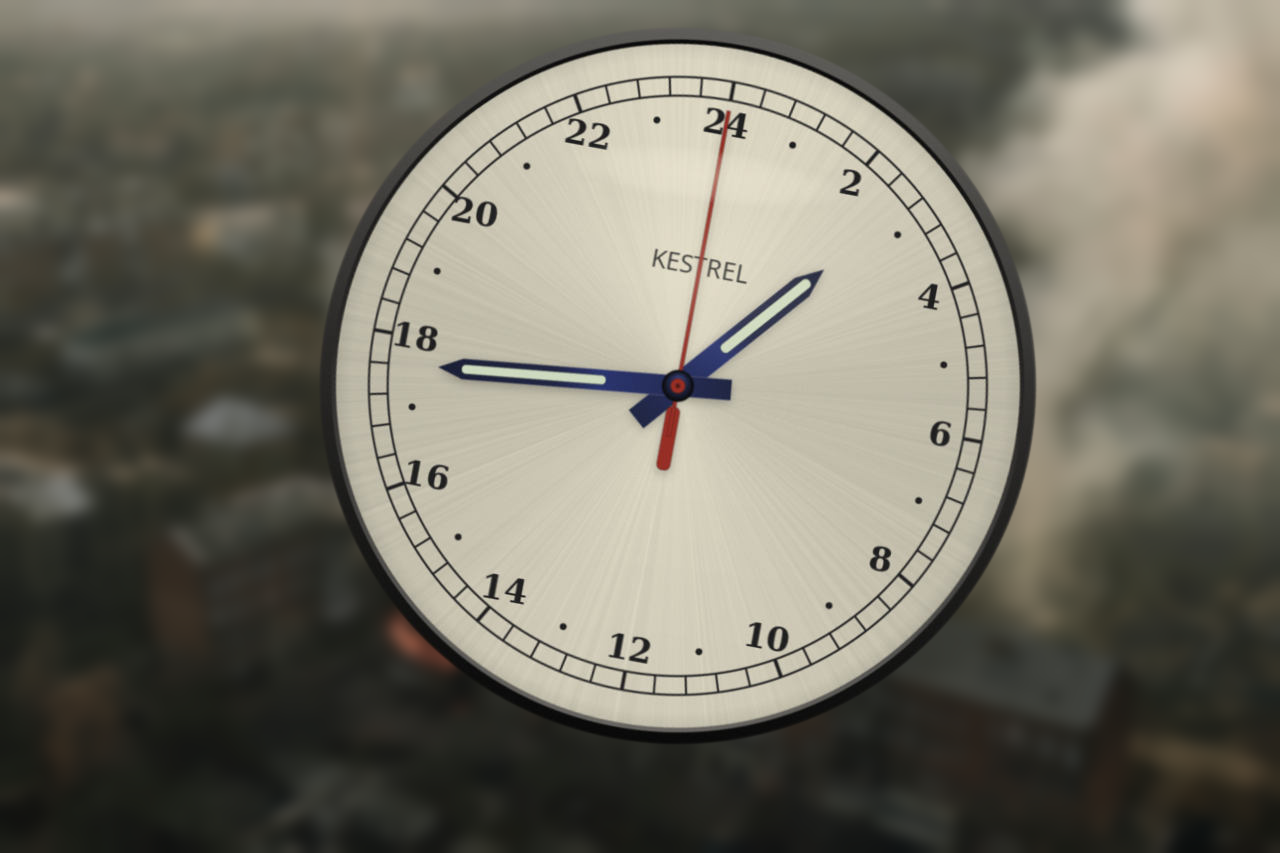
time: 2:44:00
